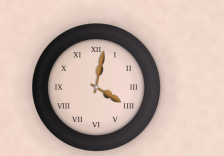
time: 4:02
